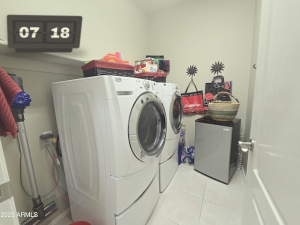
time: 7:18
